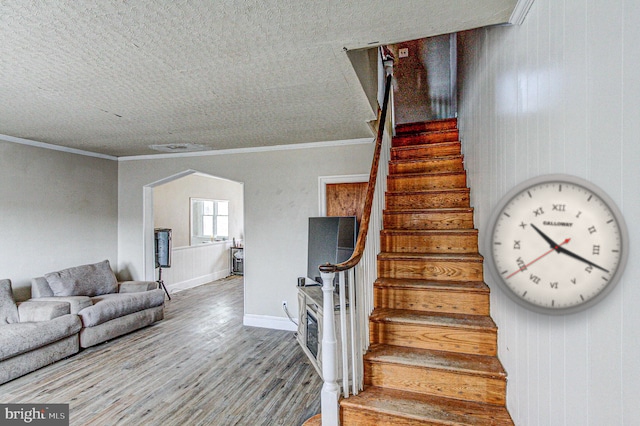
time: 10:18:39
